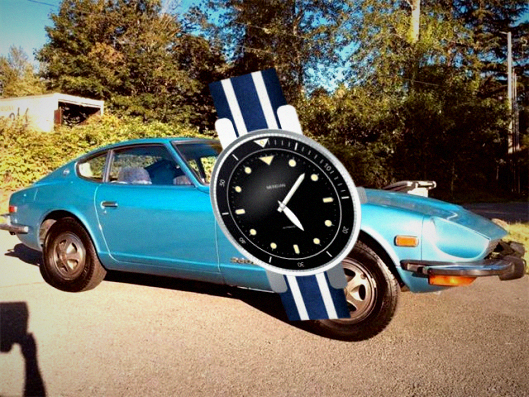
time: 5:08
